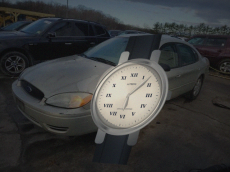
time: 6:07
